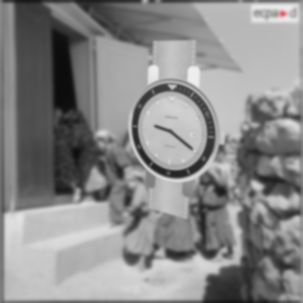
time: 9:20
